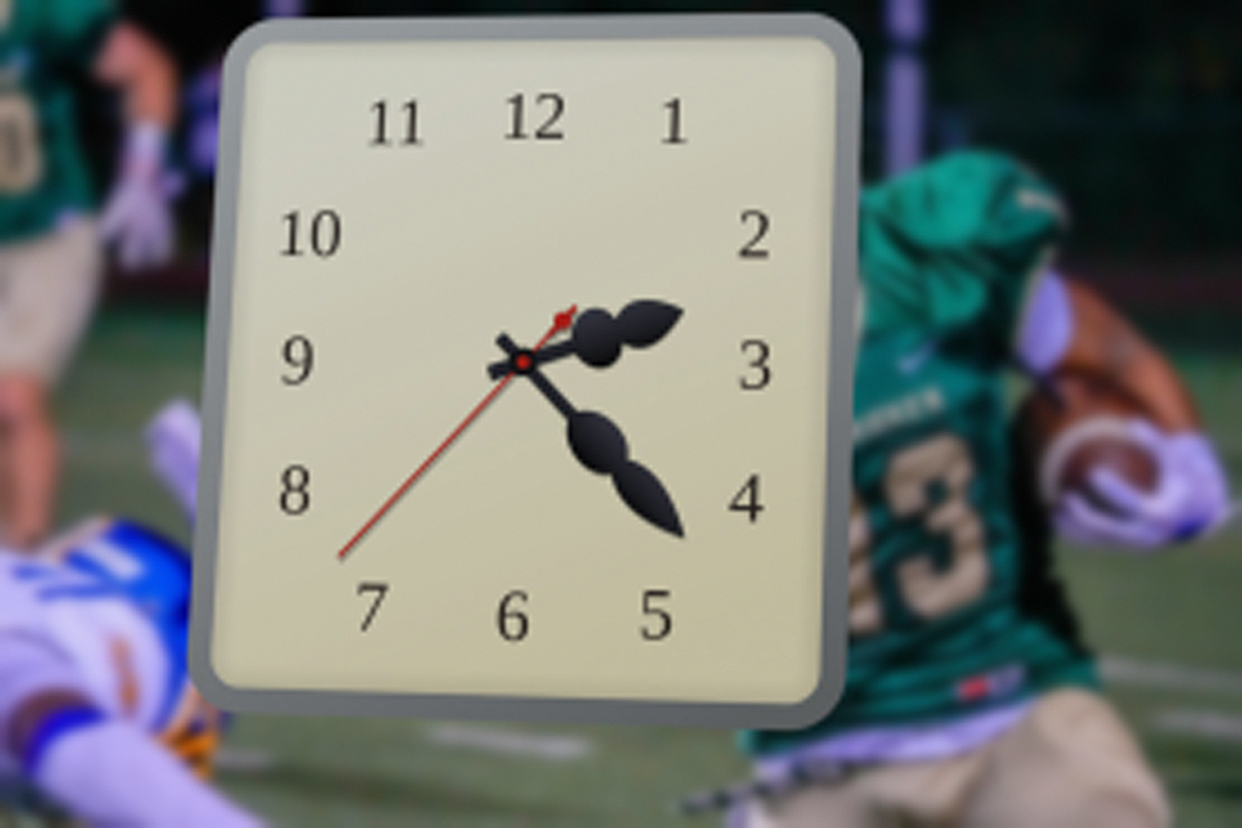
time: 2:22:37
